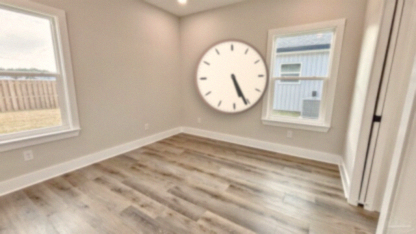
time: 5:26
